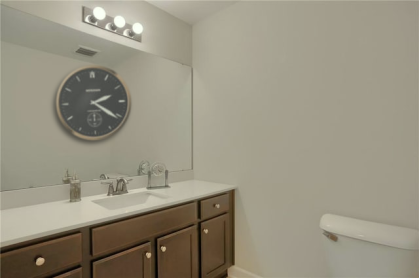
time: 2:21
